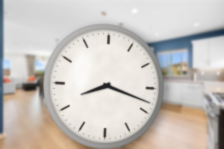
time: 8:18
